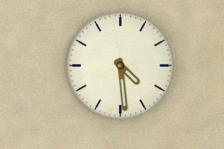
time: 4:29
